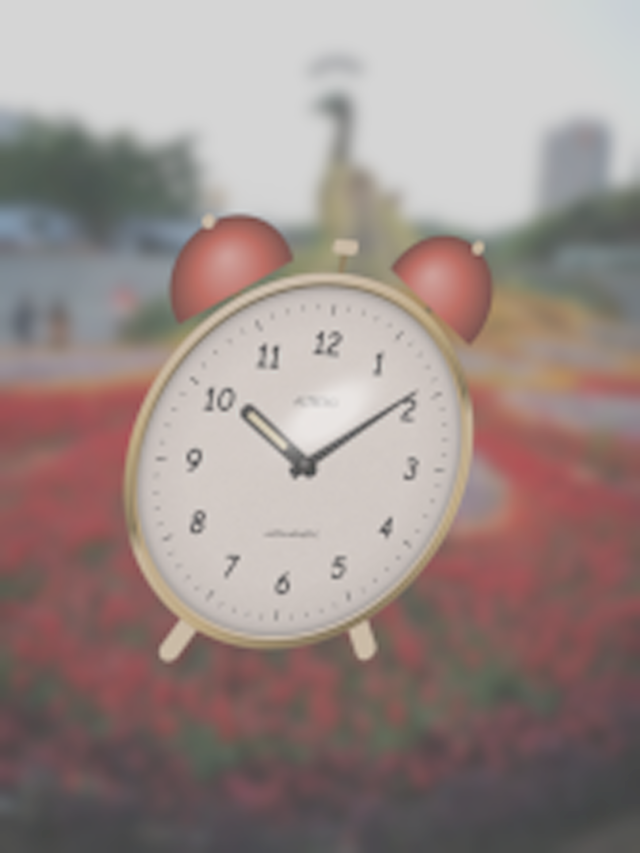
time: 10:09
